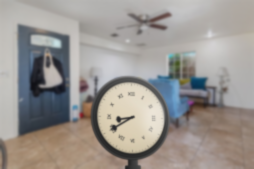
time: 8:40
